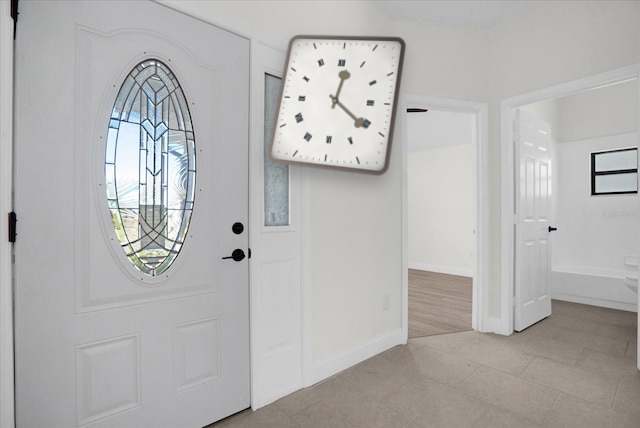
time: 12:21
